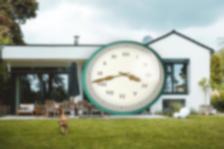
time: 3:42
